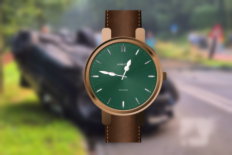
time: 12:47
